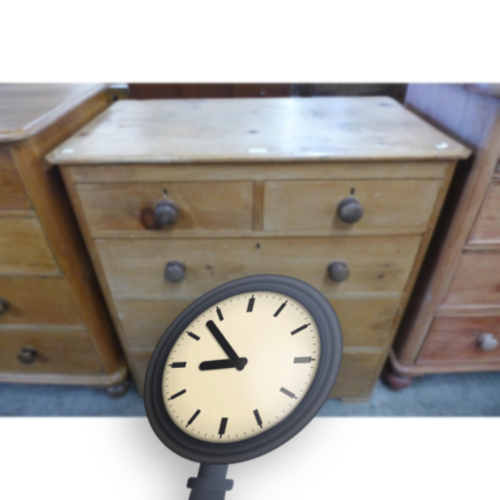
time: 8:53
